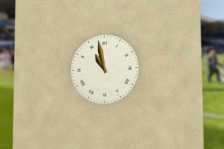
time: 10:58
